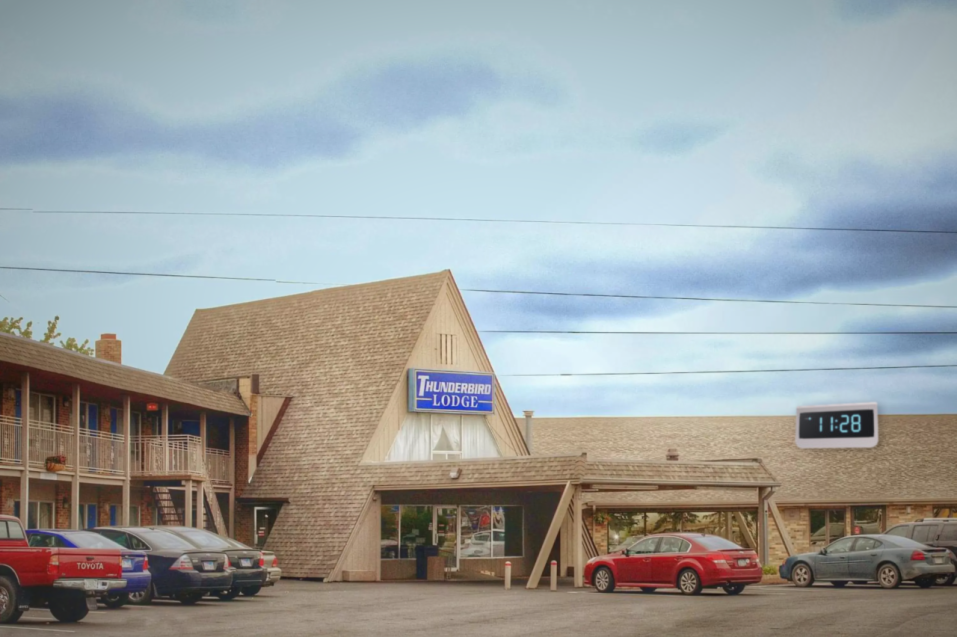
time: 11:28
